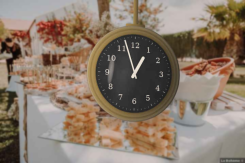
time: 12:57
